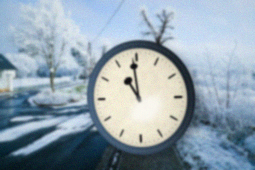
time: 10:59
